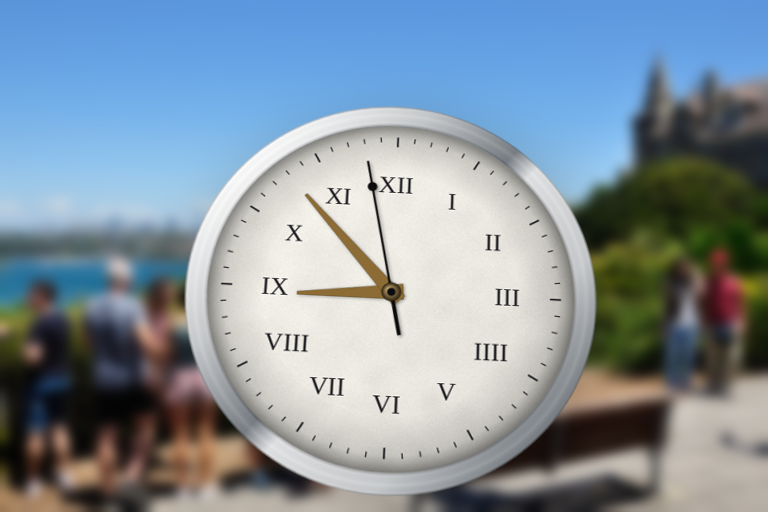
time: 8:52:58
